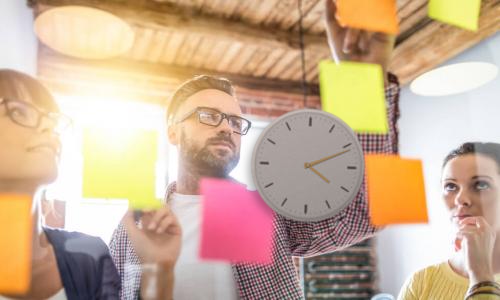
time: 4:11
